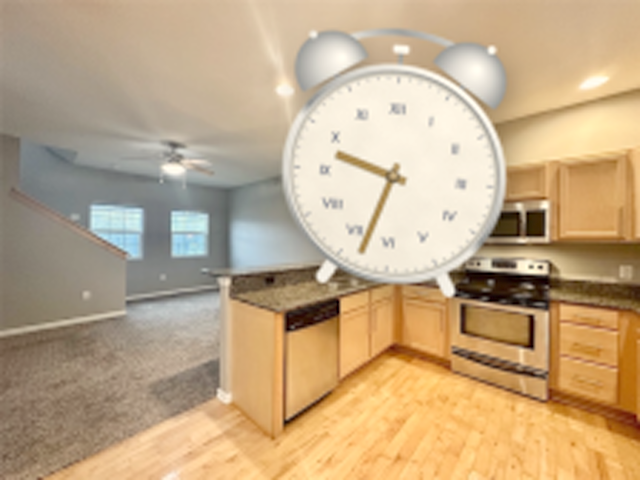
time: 9:33
